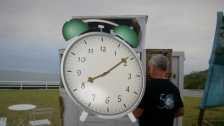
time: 8:09
